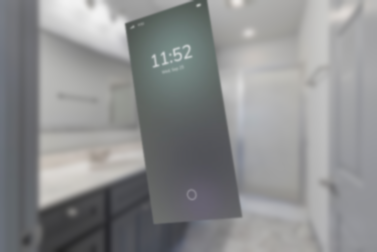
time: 11:52
